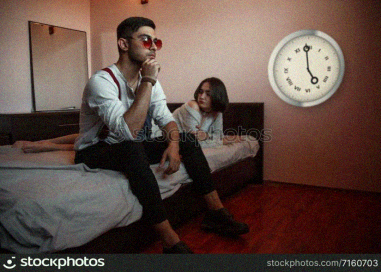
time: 4:59
